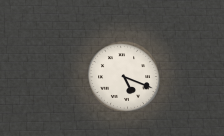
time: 5:19
